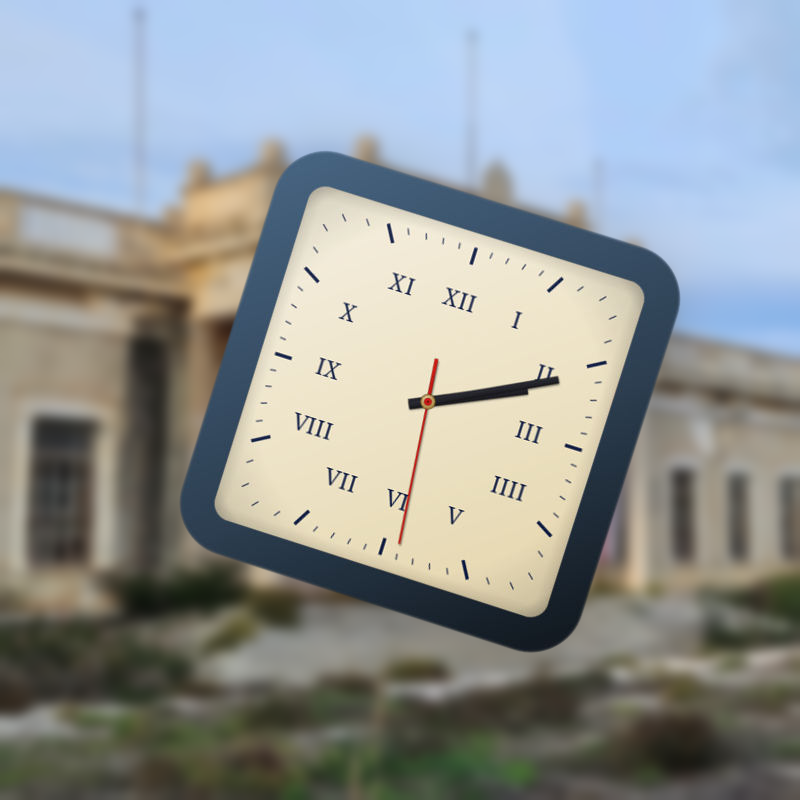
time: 2:10:29
